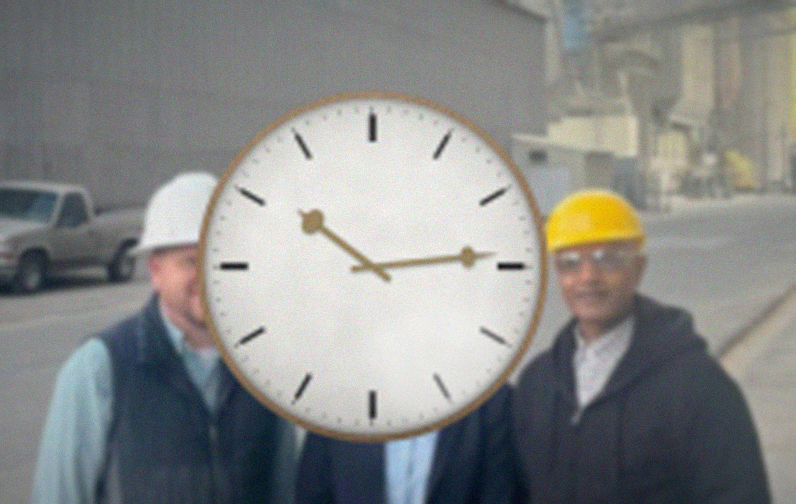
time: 10:14
